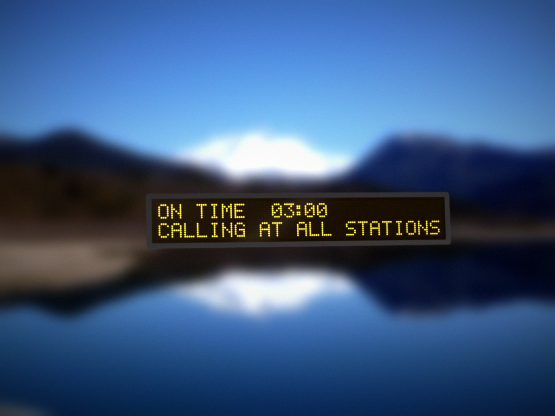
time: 3:00
